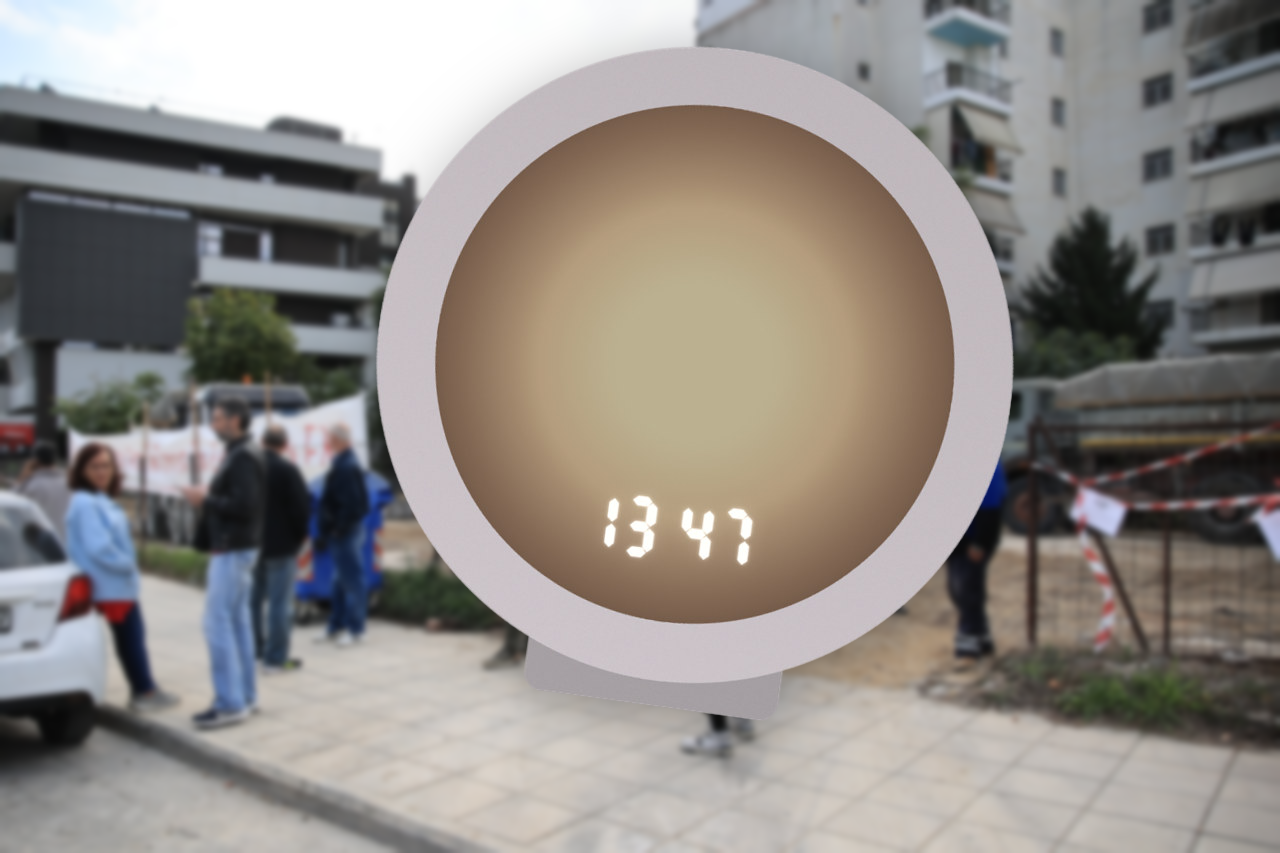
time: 13:47
